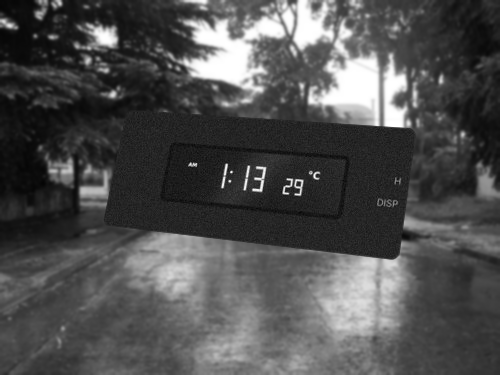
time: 1:13
